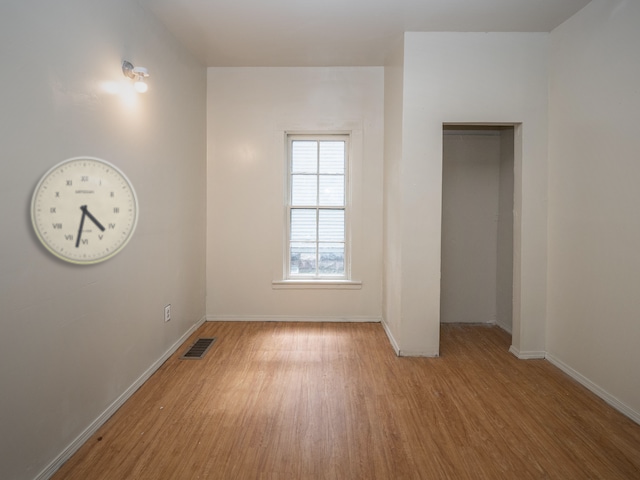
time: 4:32
